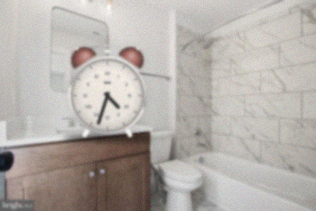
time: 4:33
